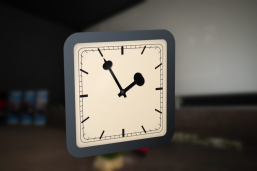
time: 1:55
